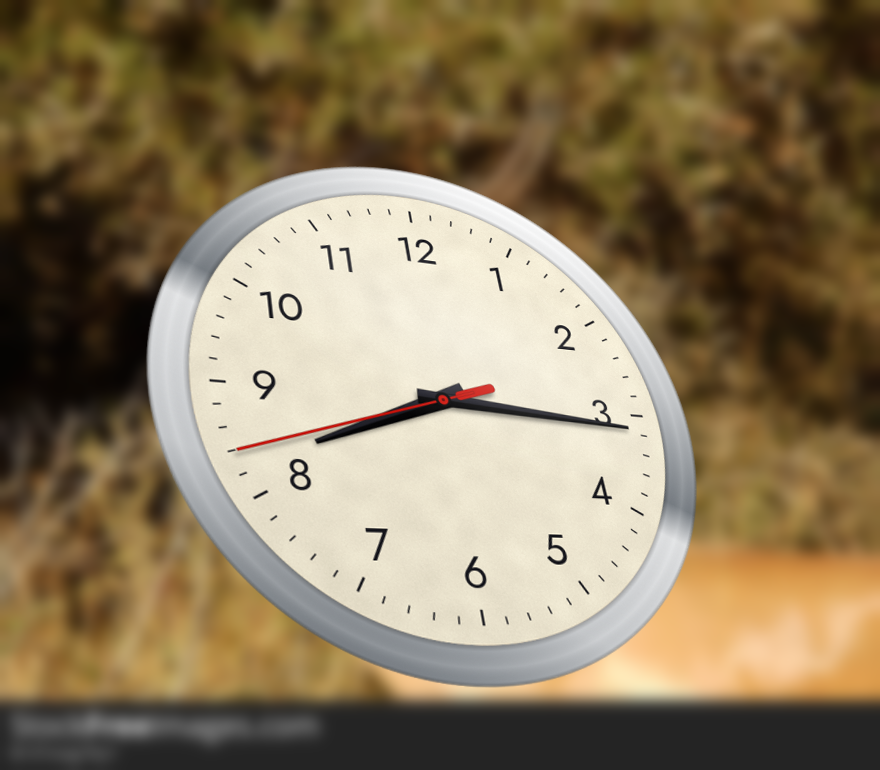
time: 8:15:42
